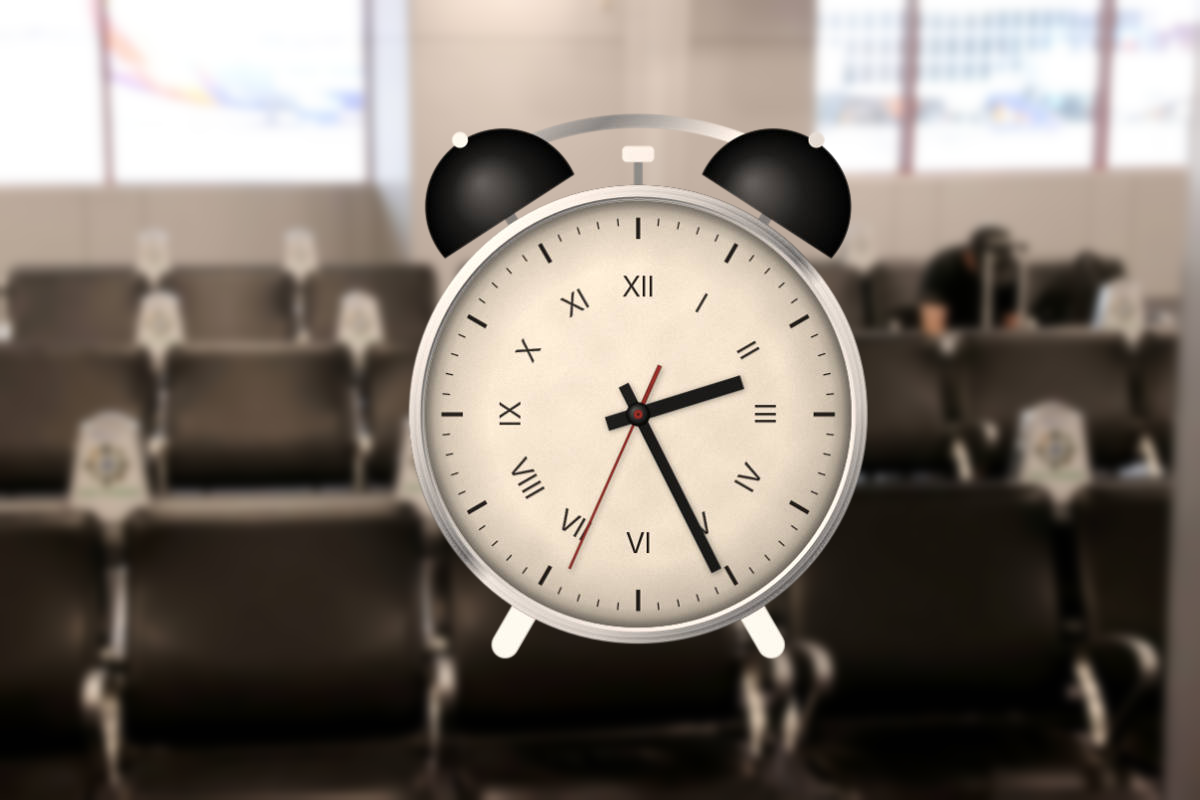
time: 2:25:34
